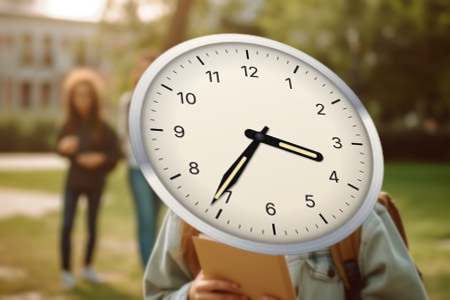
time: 3:36
